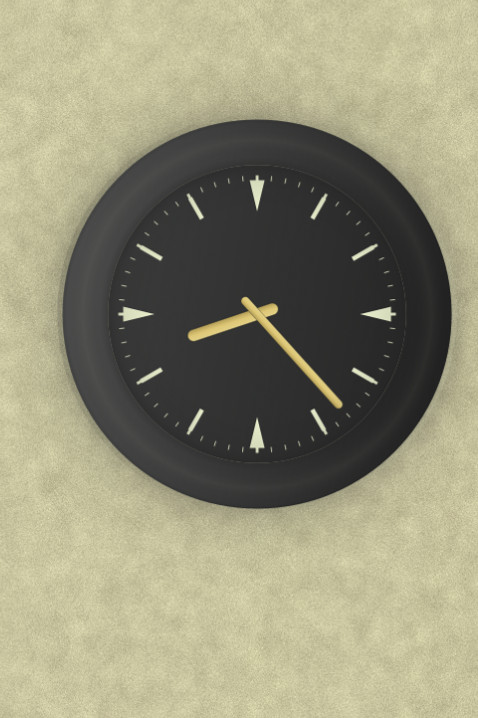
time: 8:23
